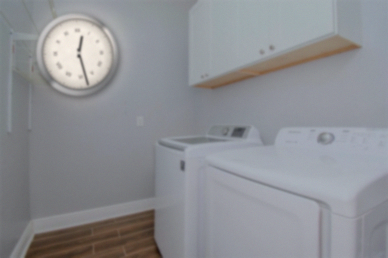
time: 12:28
